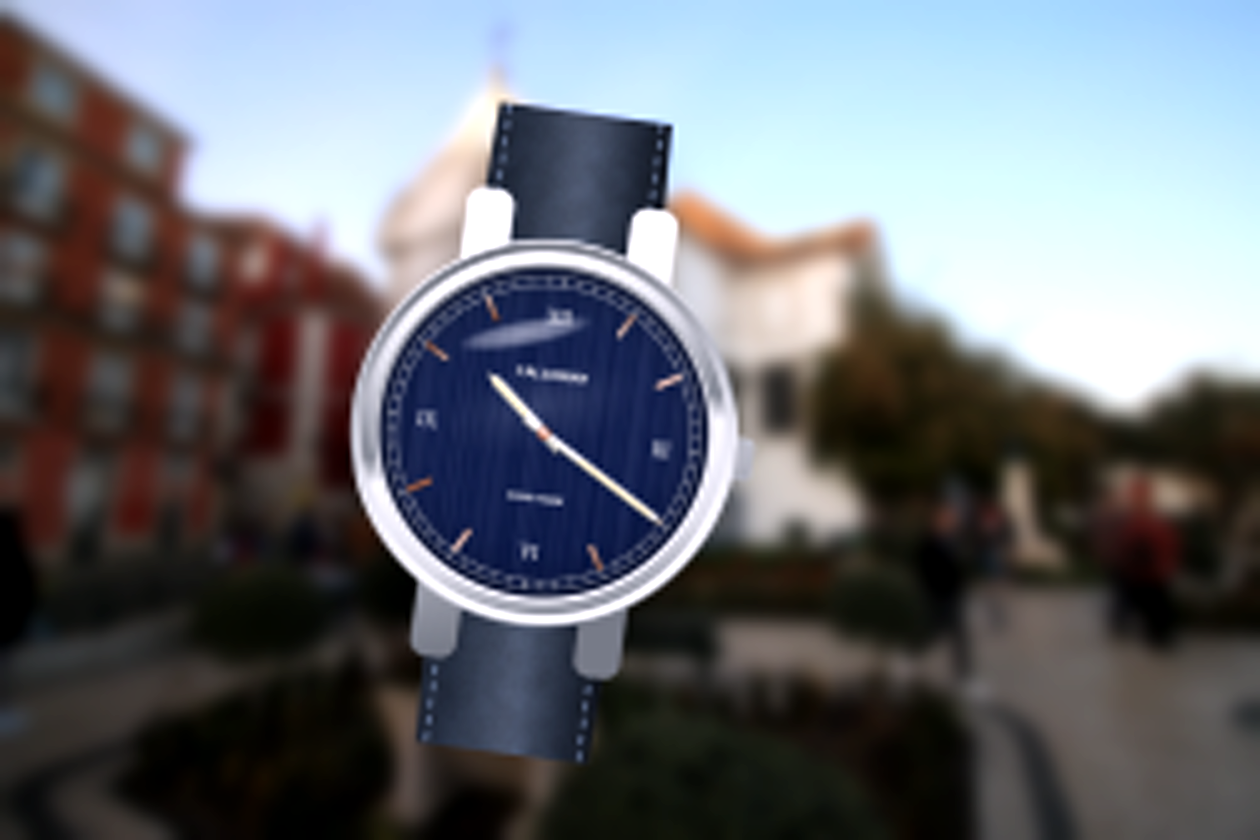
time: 10:20
